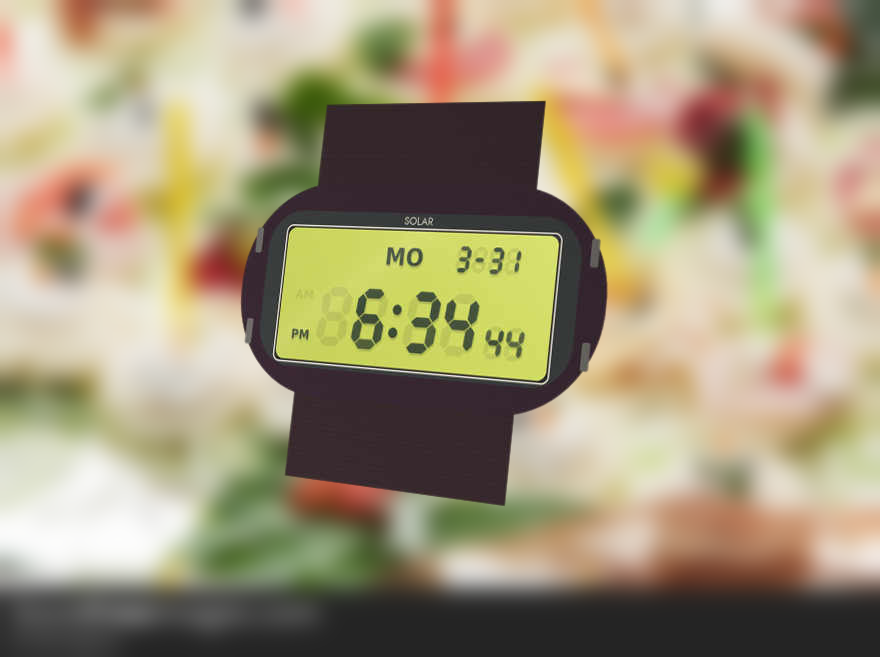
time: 6:34:44
